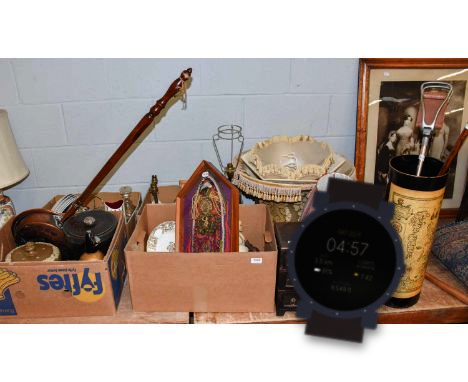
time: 4:57
